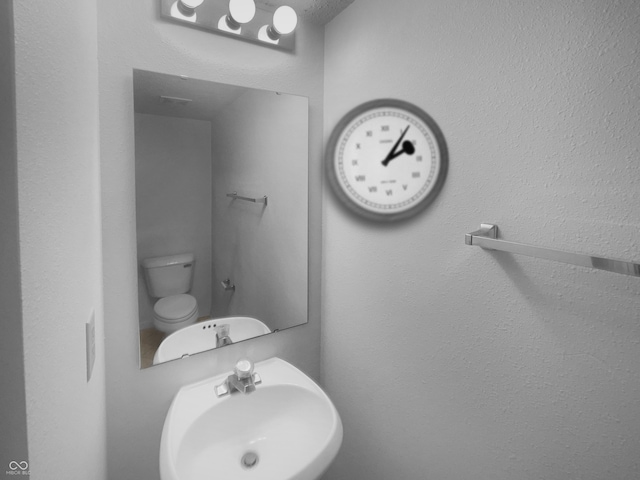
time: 2:06
